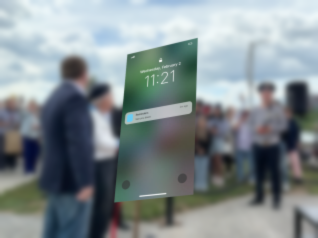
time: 11:21
